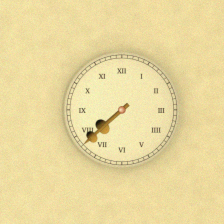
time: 7:38
